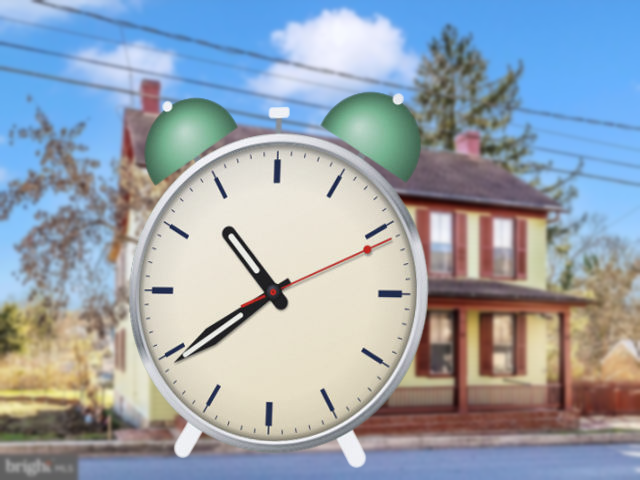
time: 10:39:11
